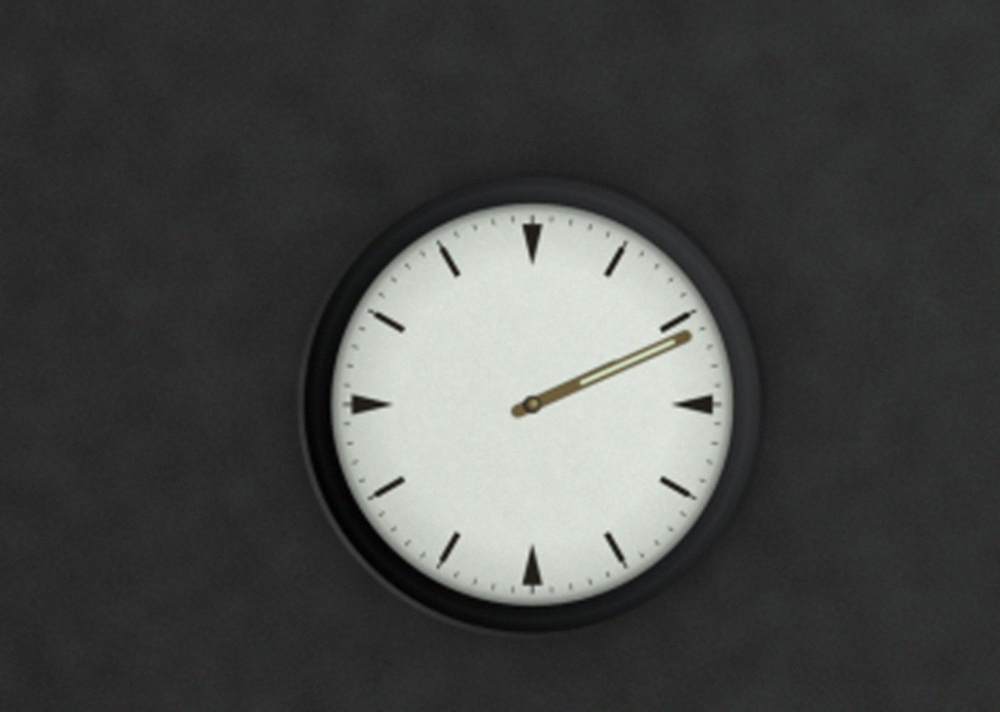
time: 2:11
